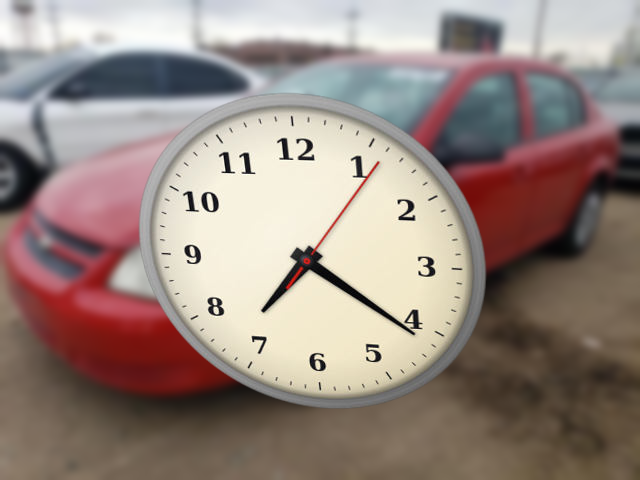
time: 7:21:06
